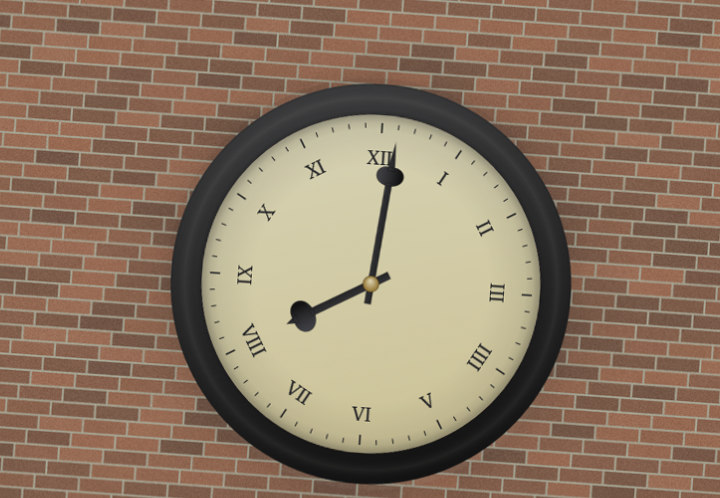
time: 8:01
